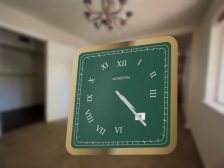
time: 4:23
